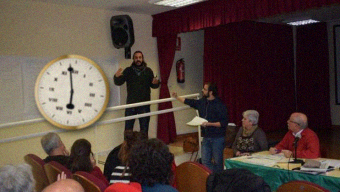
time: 5:58
